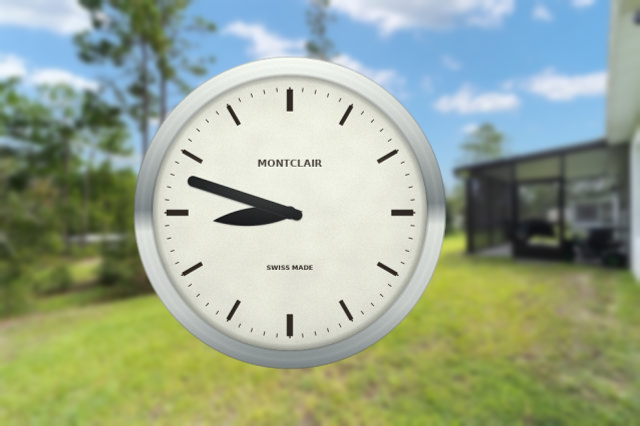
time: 8:48
